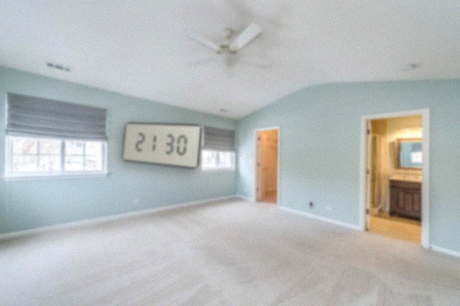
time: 21:30
